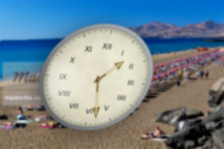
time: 1:28
